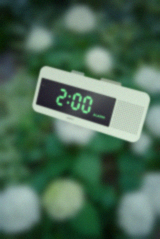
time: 2:00
